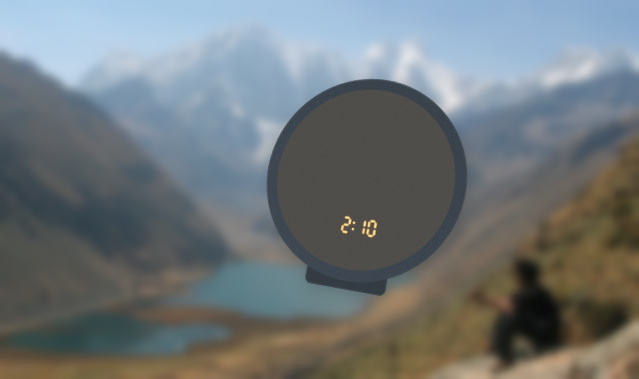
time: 2:10
